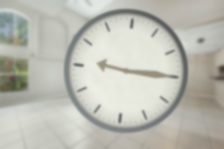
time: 9:15
